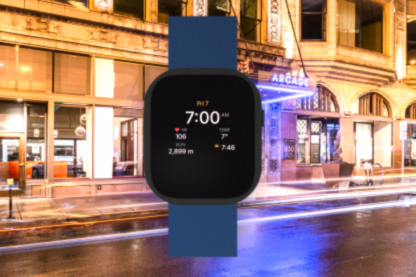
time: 7:00
